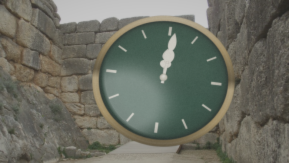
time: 12:01
